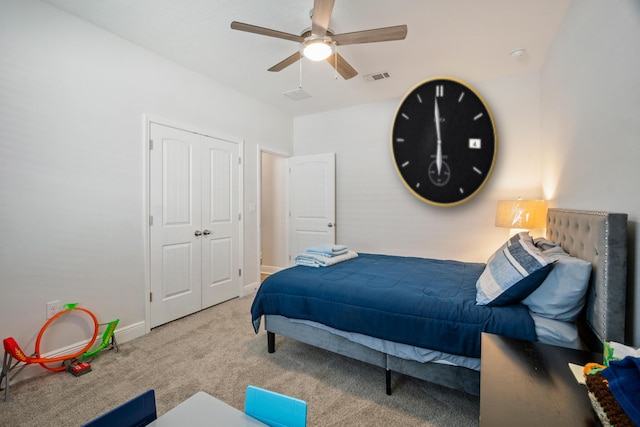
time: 5:59
